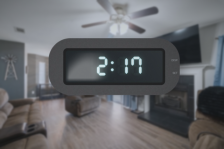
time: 2:17
